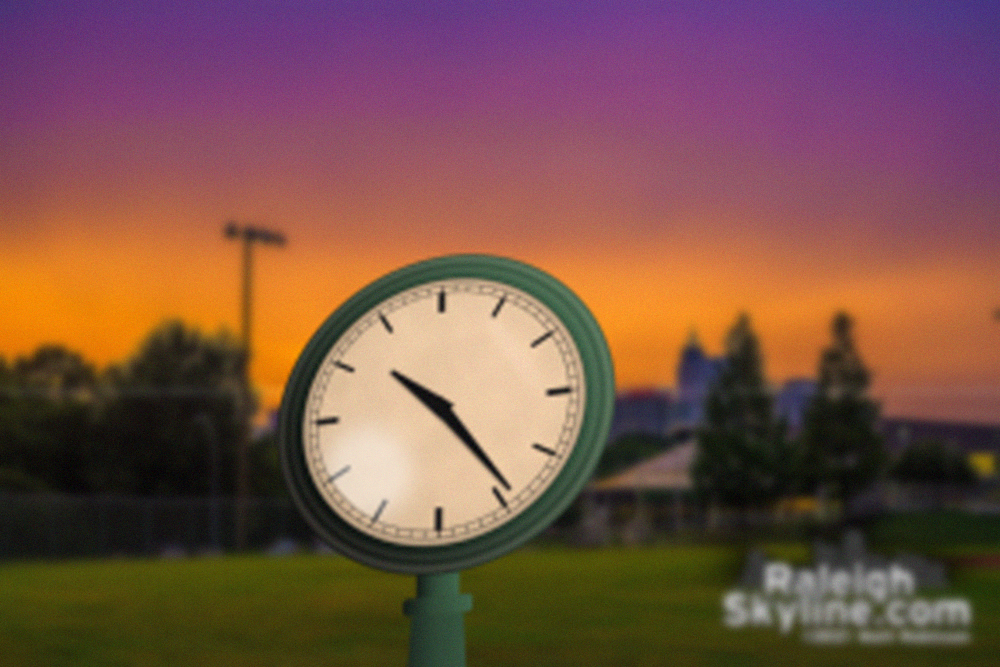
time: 10:24
